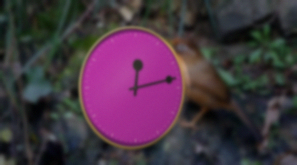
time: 12:13
